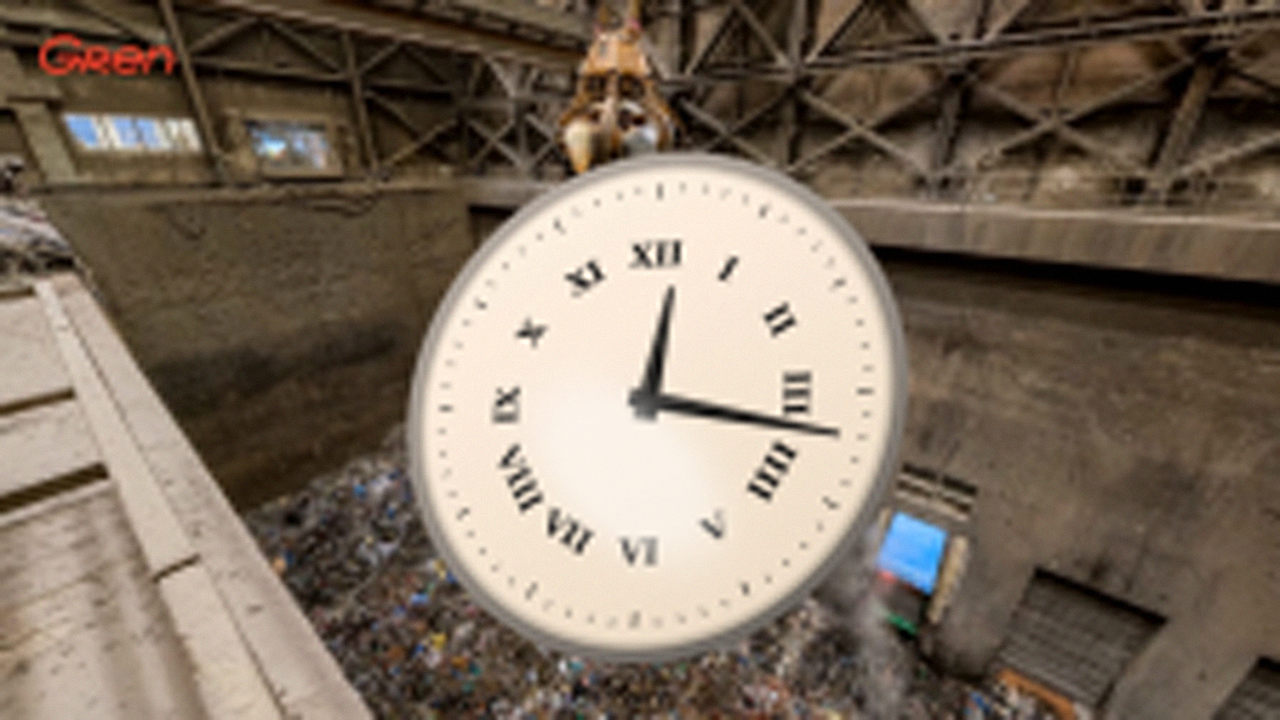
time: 12:17
